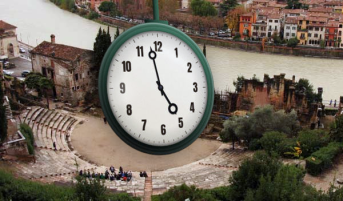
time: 4:58
